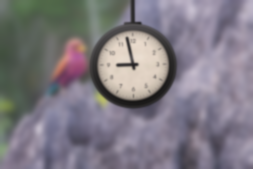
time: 8:58
